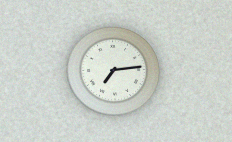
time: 7:14
